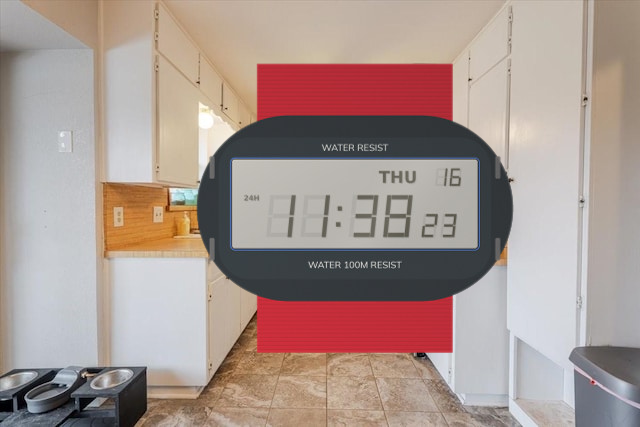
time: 11:38:23
